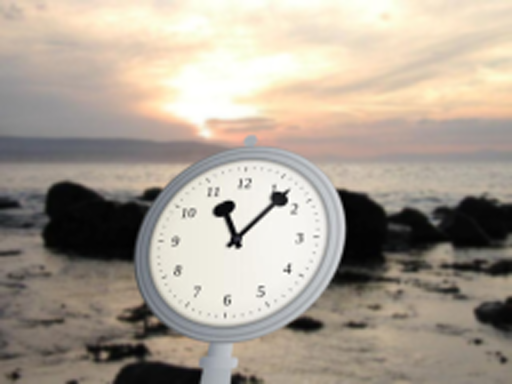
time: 11:07
